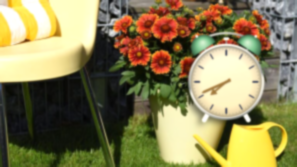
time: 7:41
